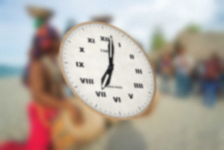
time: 7:02
